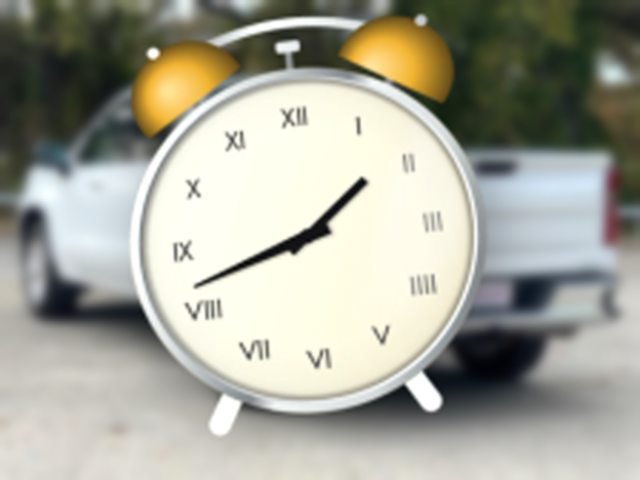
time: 1:42
